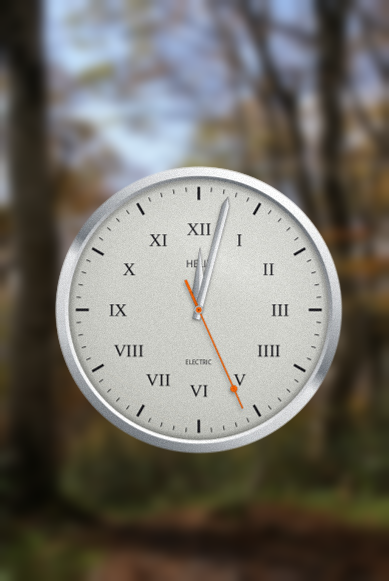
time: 12:02:26
